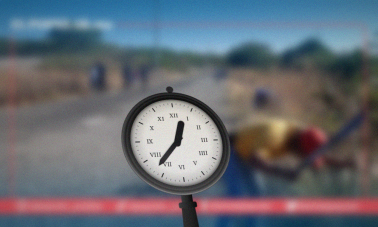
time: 12:37
